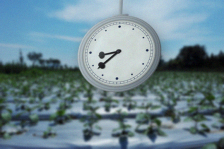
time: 8:38
